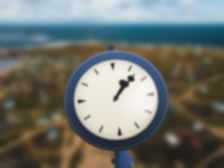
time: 1:07
